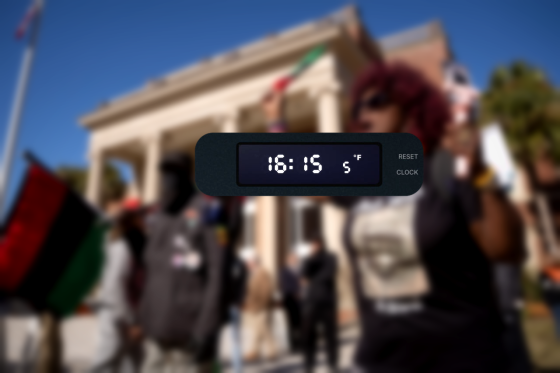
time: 16:15
